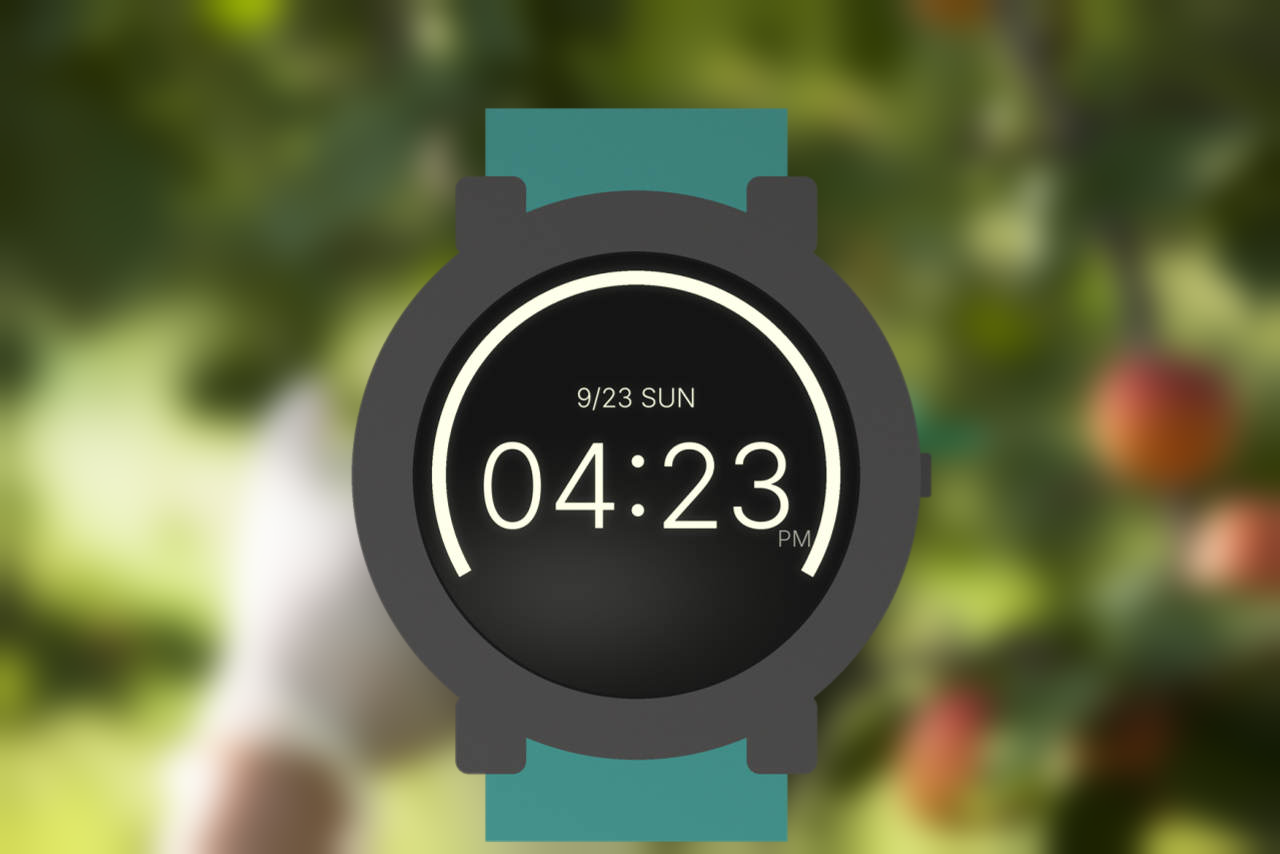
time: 4:23
